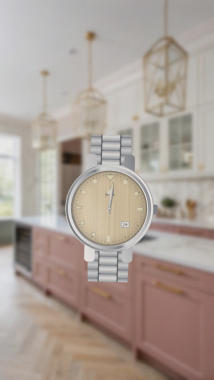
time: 12:01
